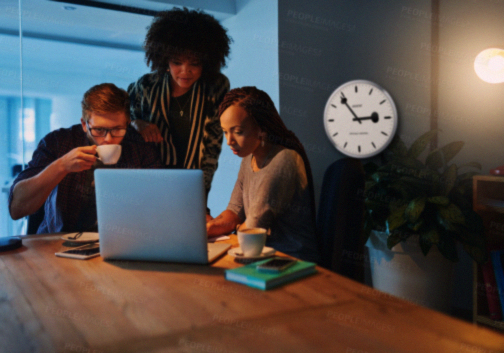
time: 2:54
